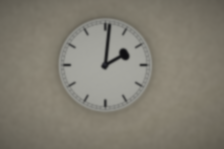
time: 2:01
